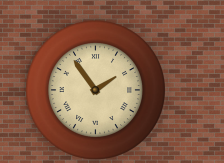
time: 1:54
